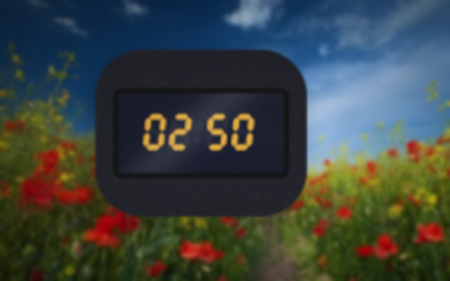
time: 2:50
